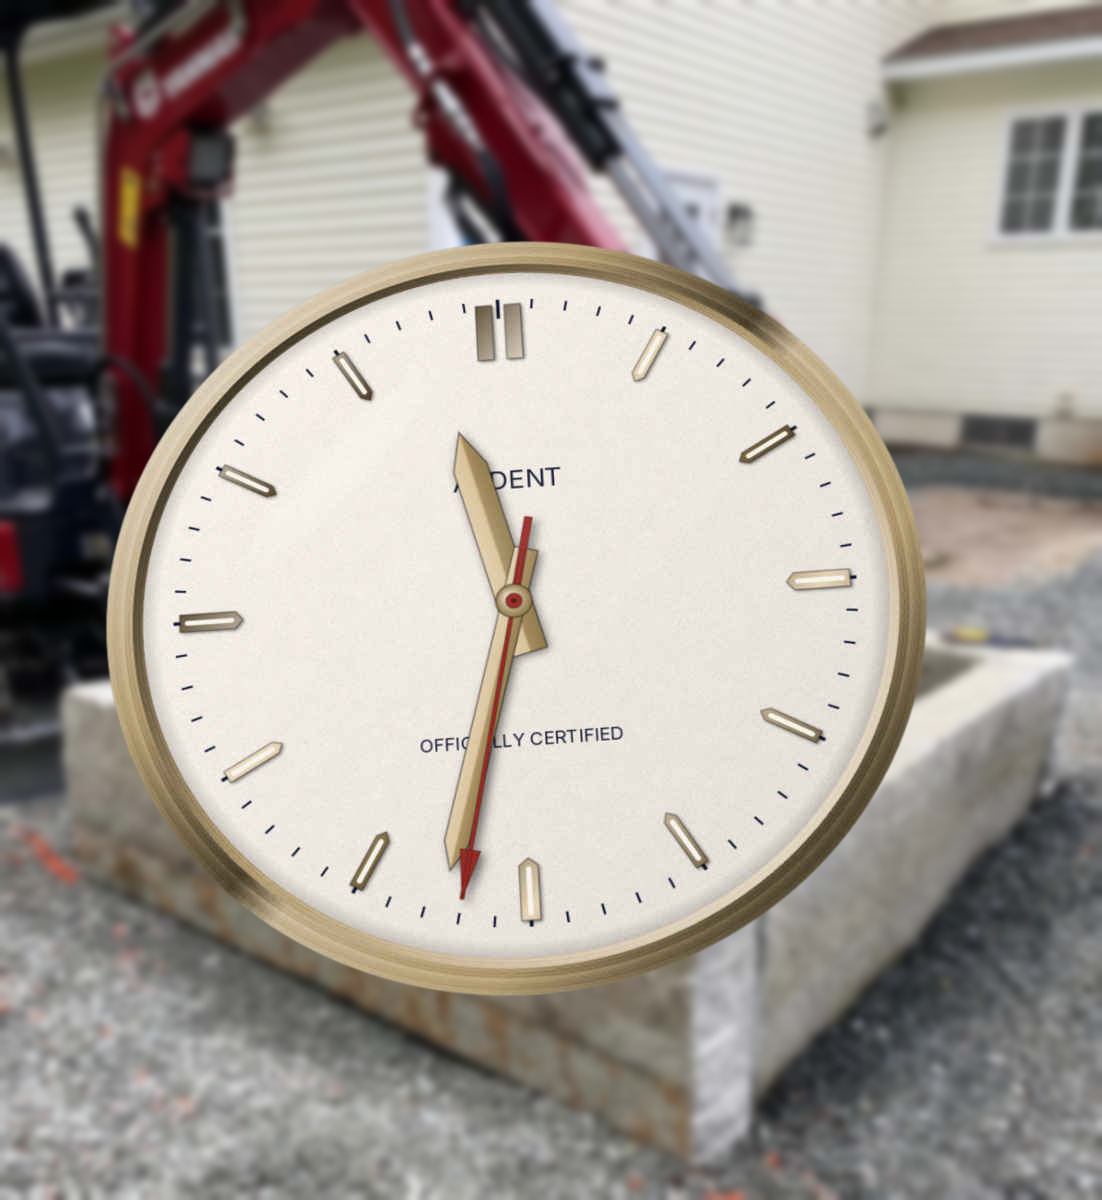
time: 11:32:32
